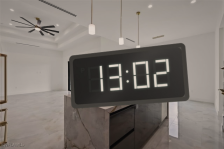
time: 13:02
